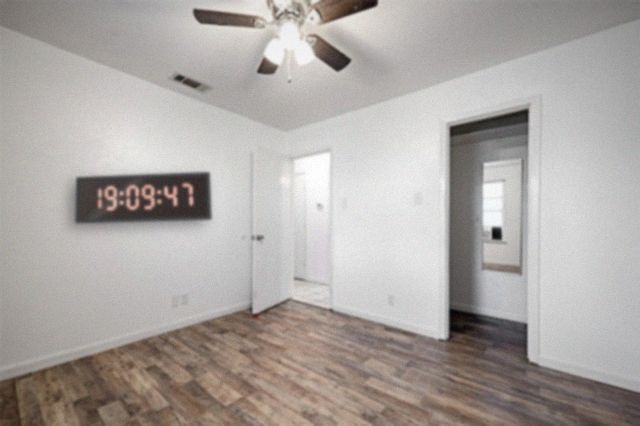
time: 19:09:47
